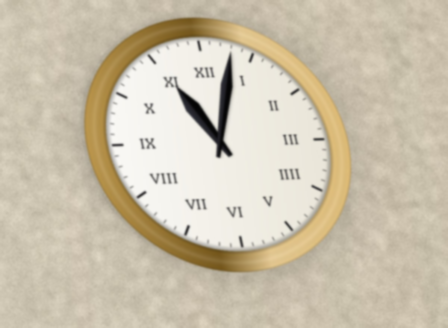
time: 11:03
